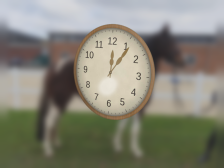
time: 12:06
